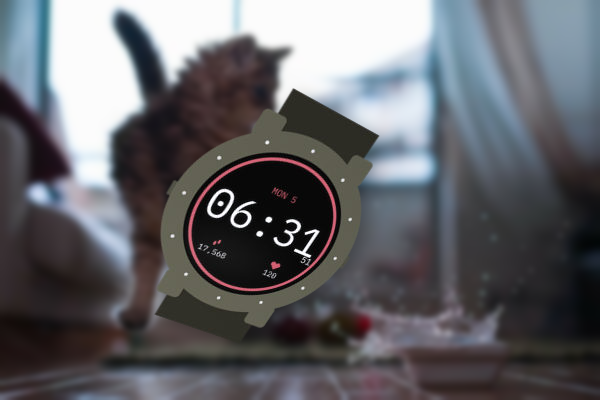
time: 6:31:51
